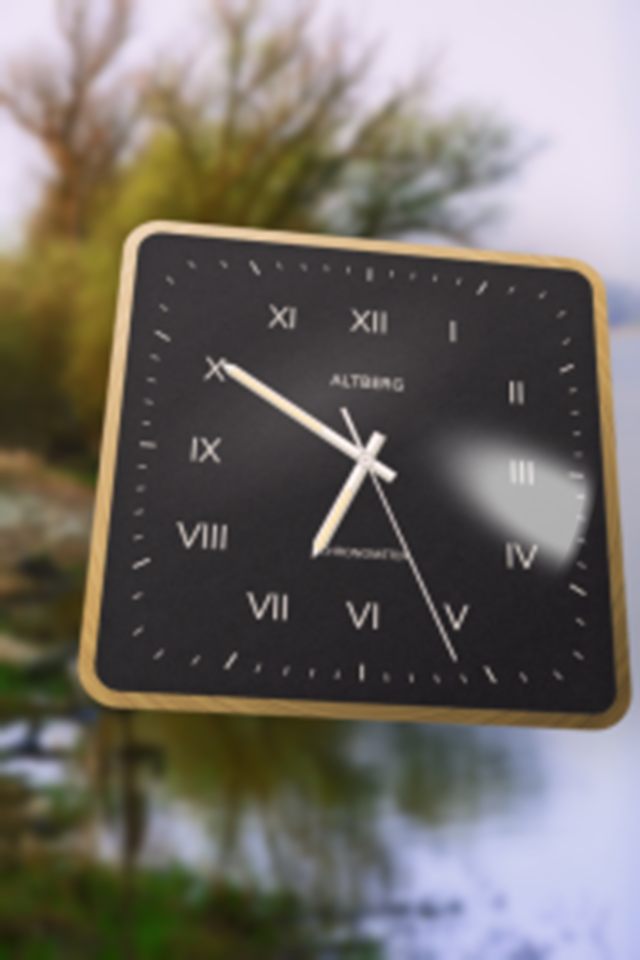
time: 6:50:26
